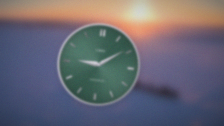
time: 9:09
